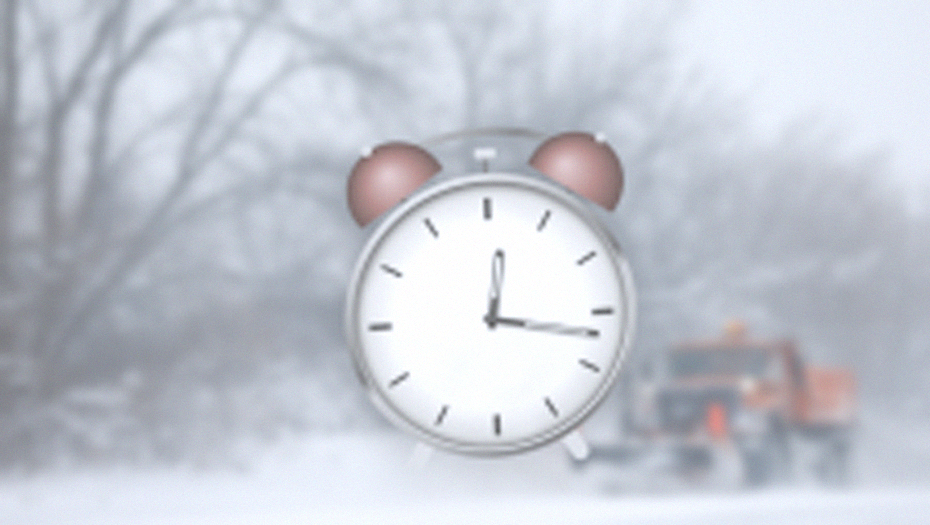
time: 12:17
